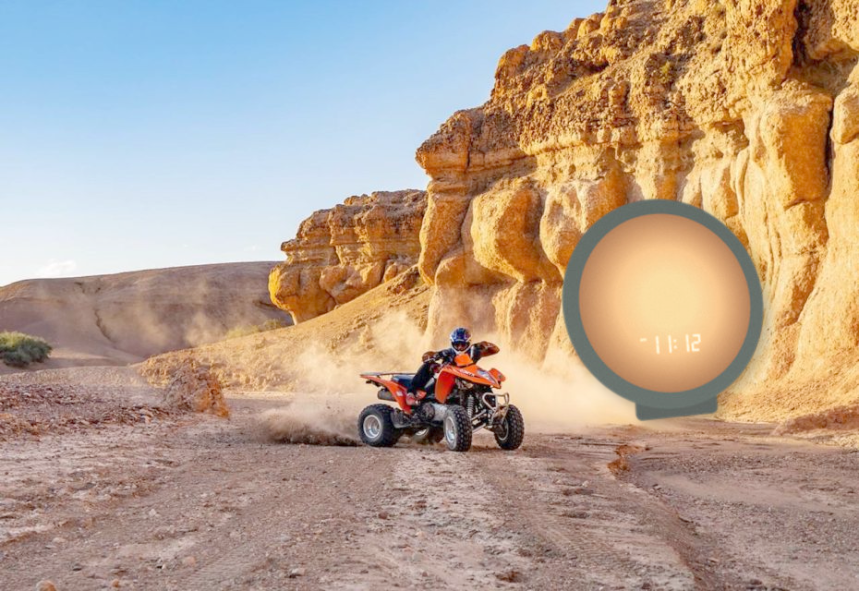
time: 11:12
